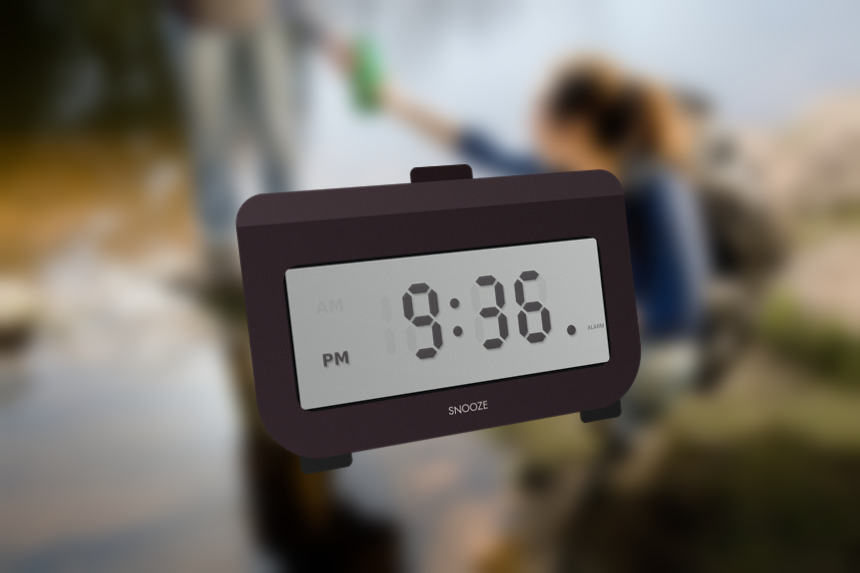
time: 9:36
